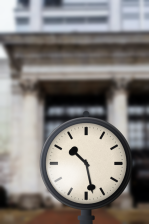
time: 10:28
